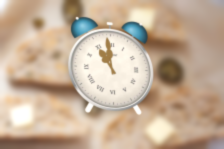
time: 10:59
